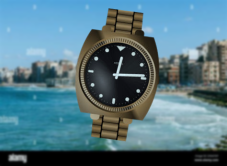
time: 12:14
